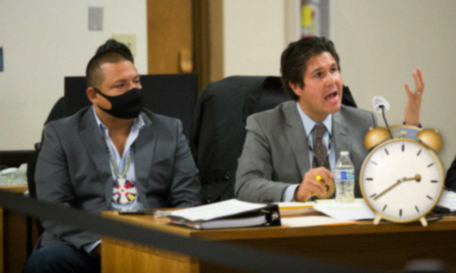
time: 2:39
